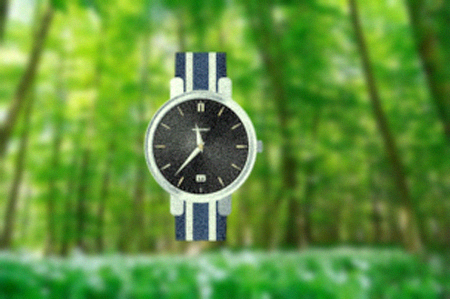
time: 11:37
